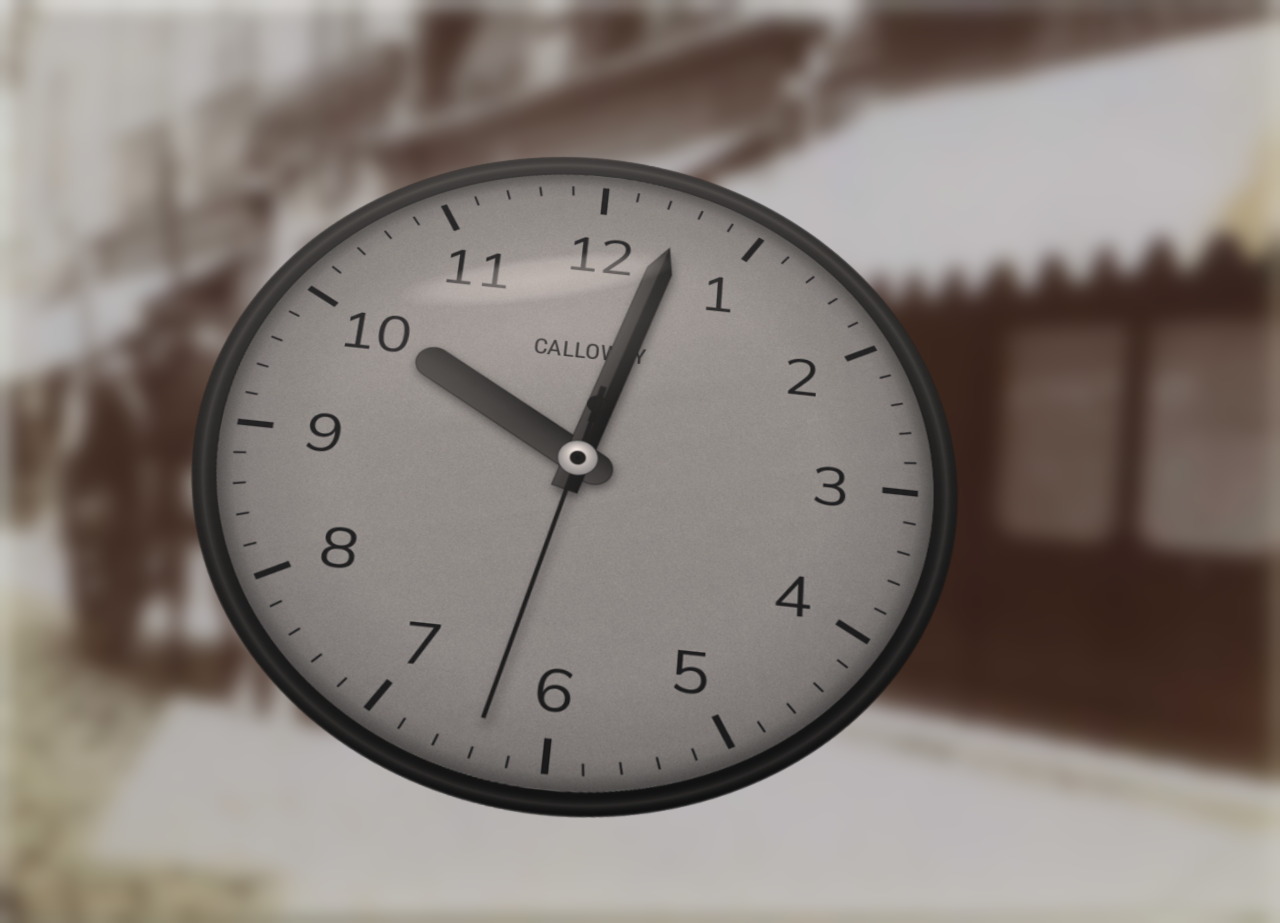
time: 10:02:32
